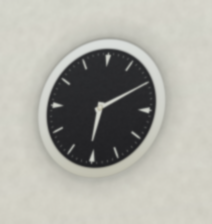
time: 6:10
